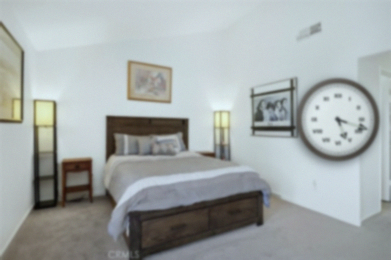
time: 5:18
